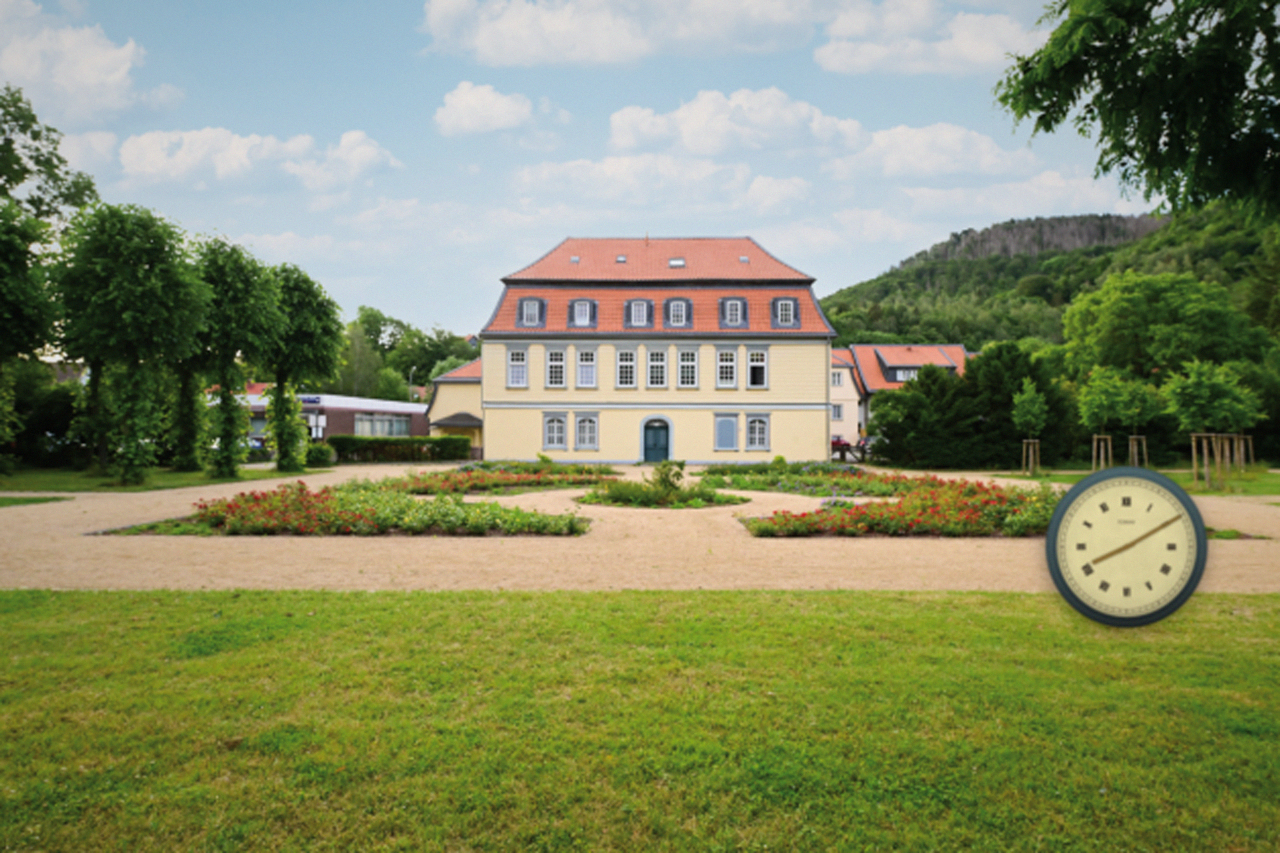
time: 8:10
